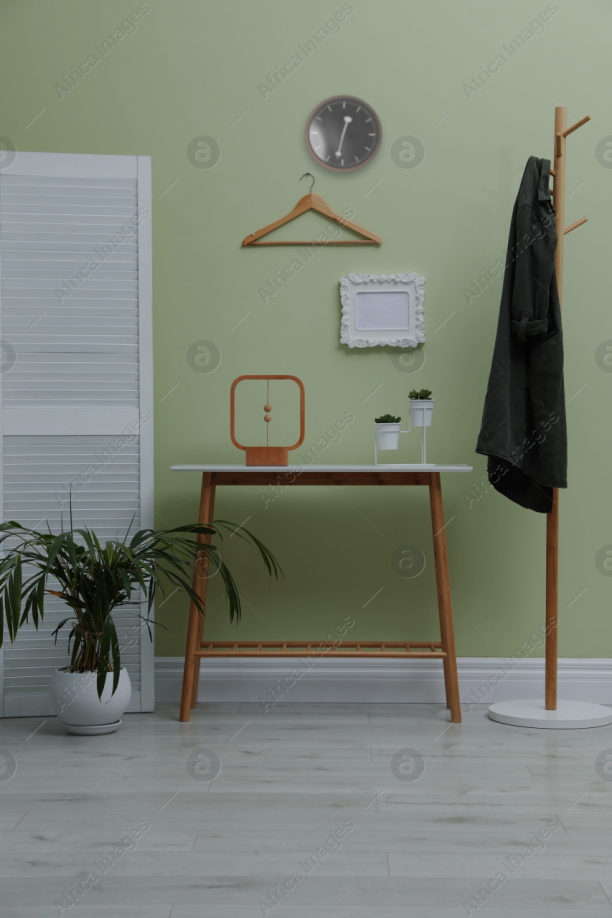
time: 12:32
